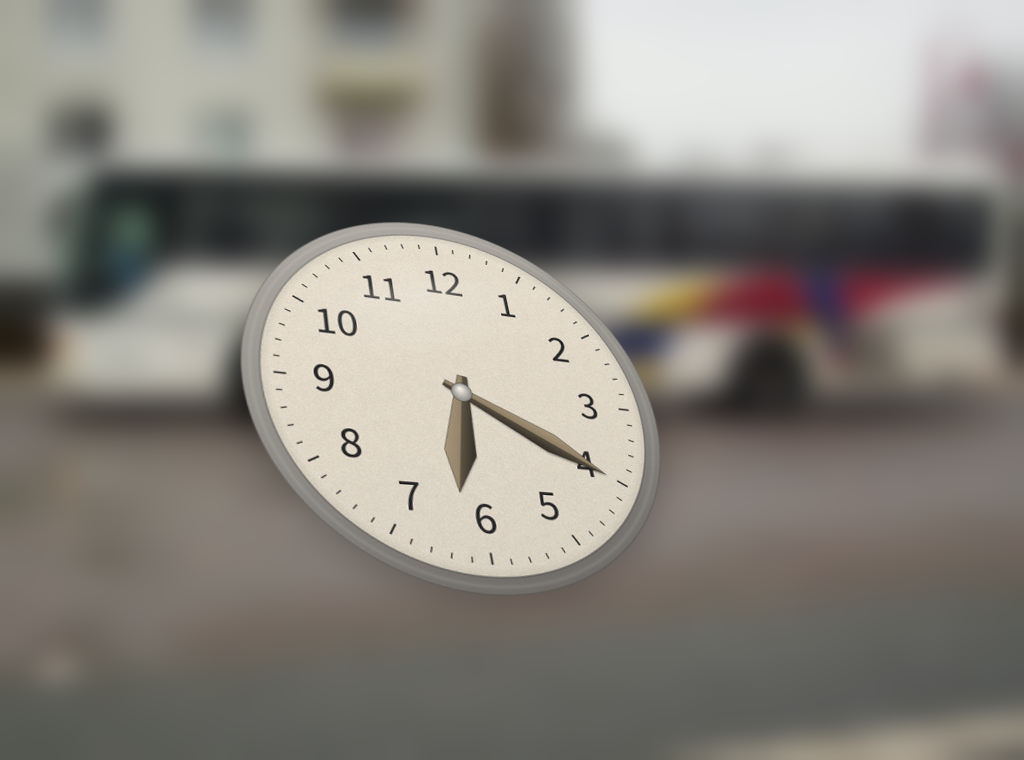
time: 6:20
